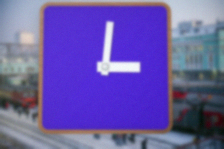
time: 3:01
